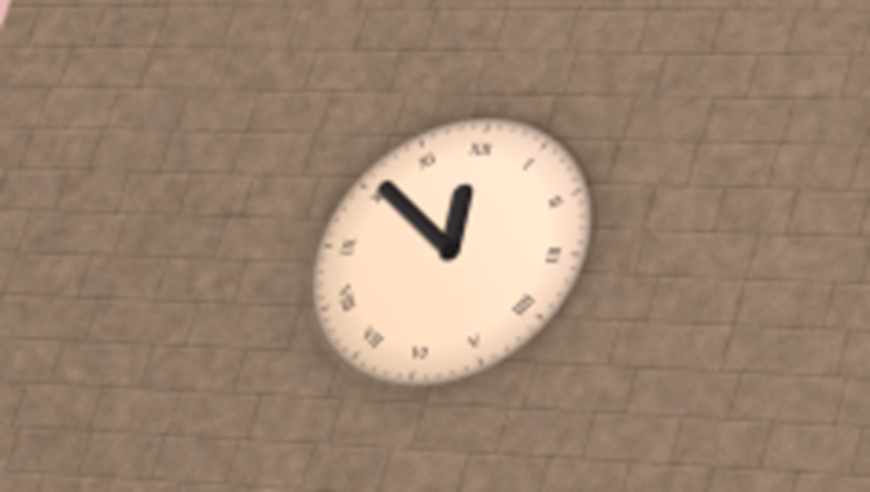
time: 11:51
